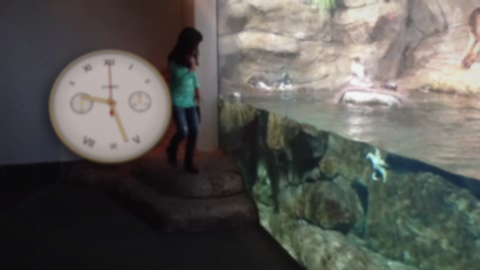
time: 9:27
